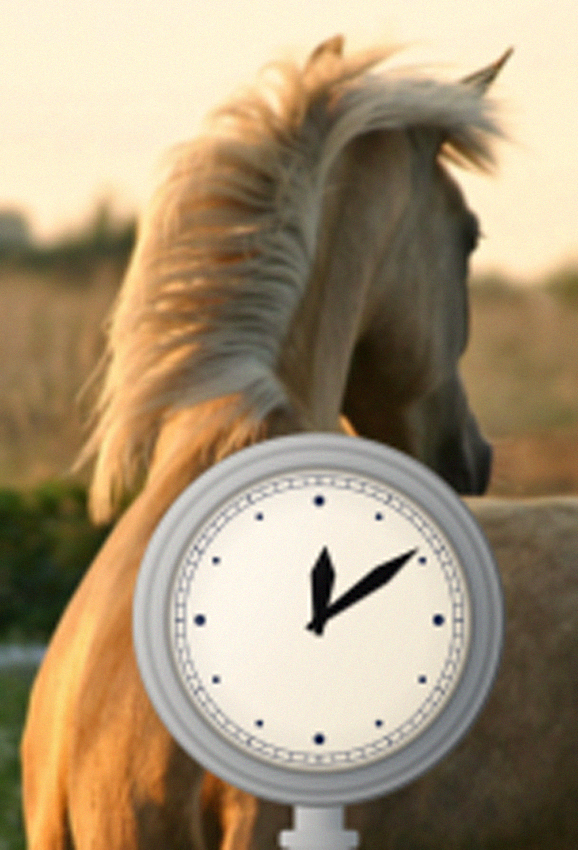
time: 12:09
